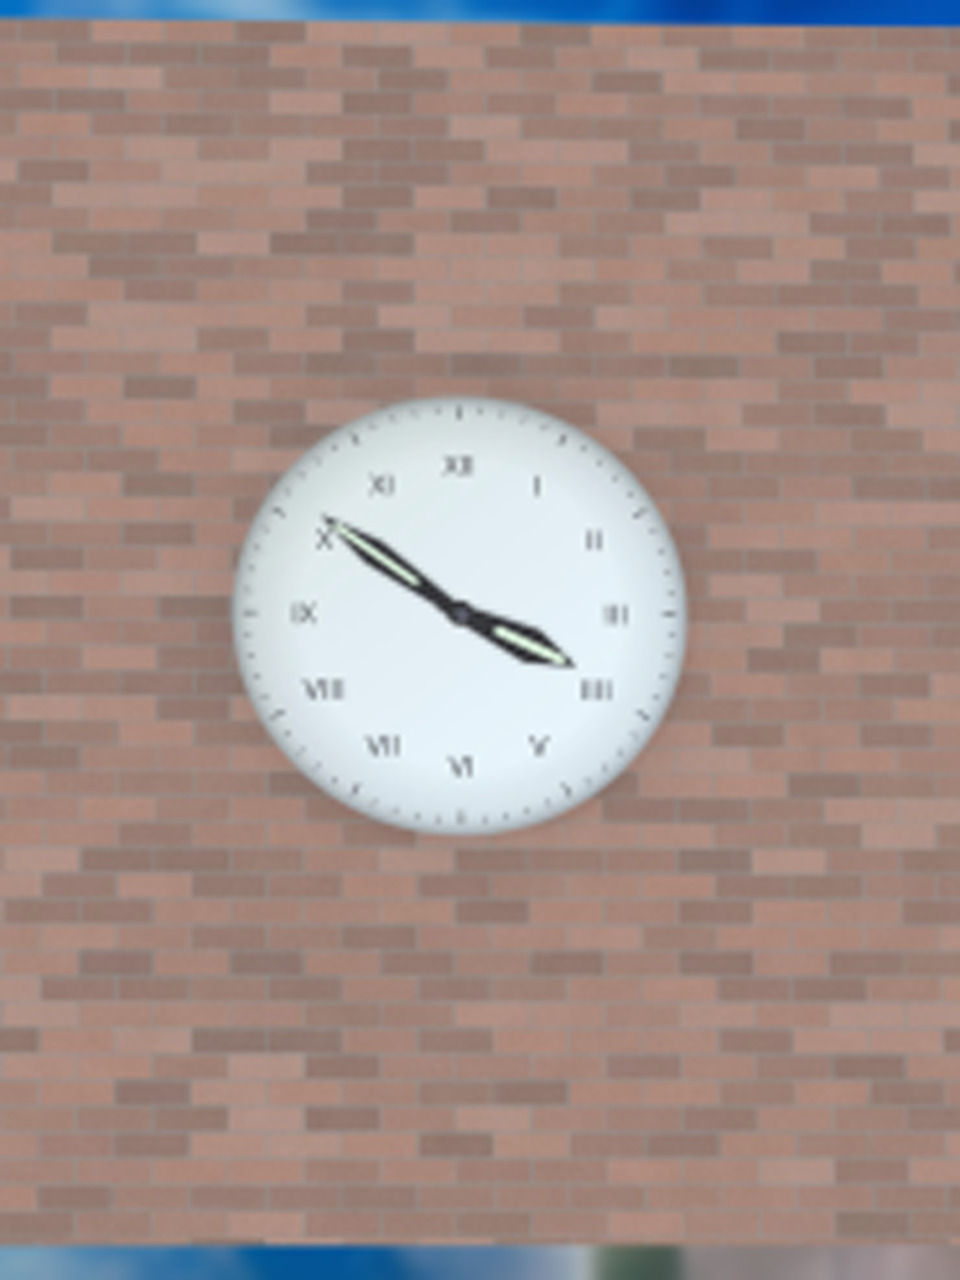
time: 3:51
